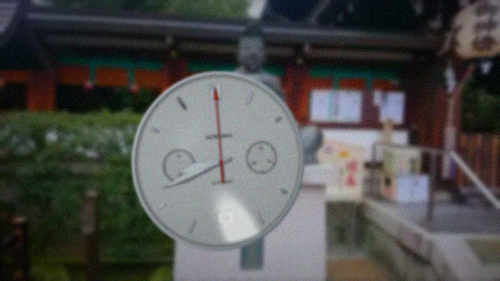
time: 8:42
